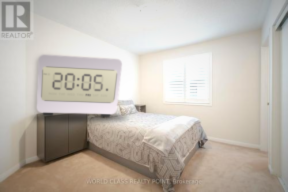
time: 20:05
